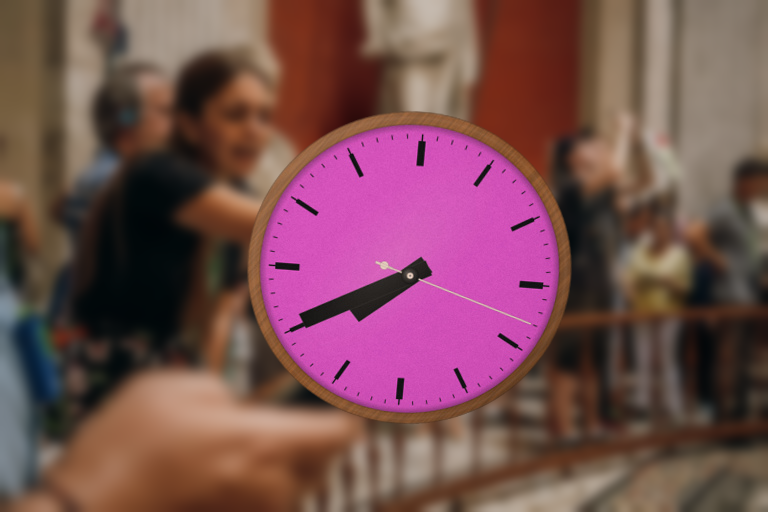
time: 7:40:18
